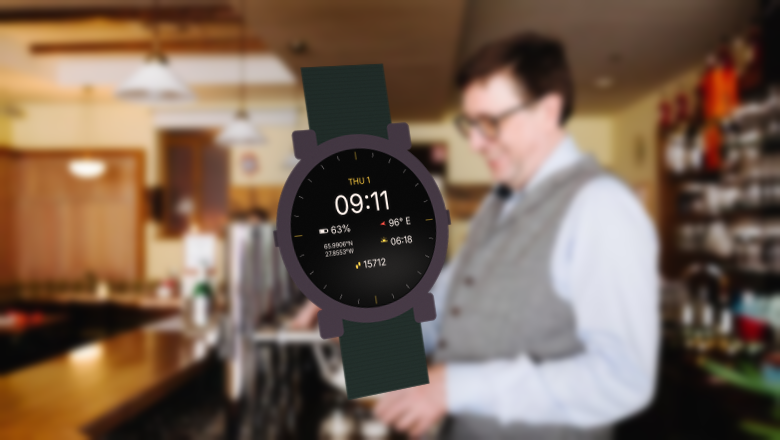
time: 9:11
